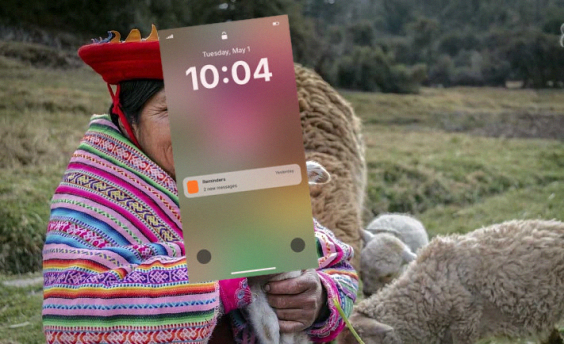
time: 10:04
